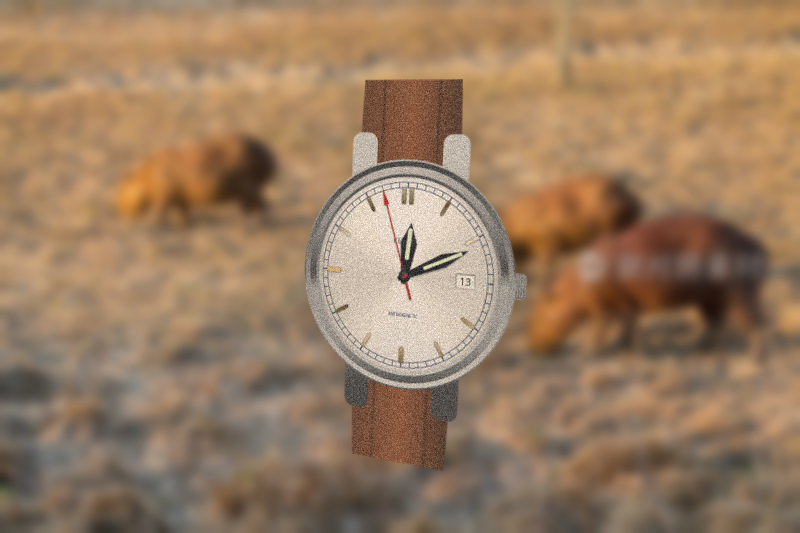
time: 12:10:57
